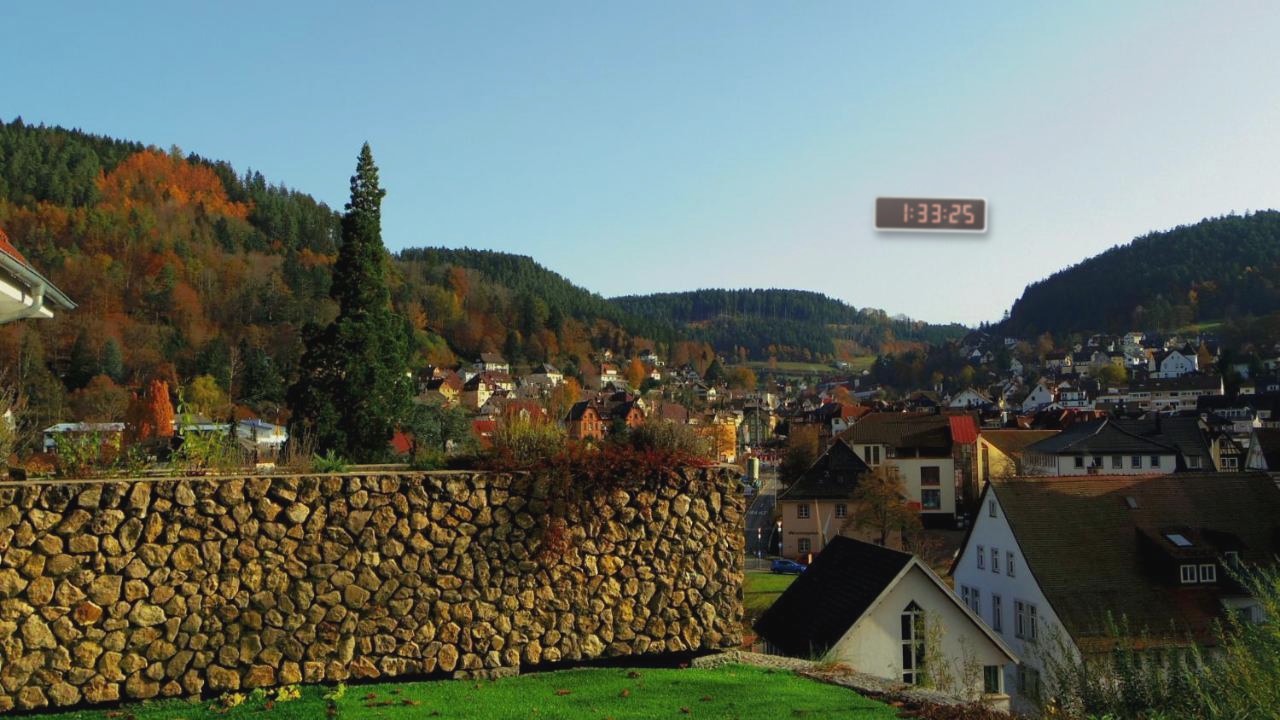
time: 1:33:25
